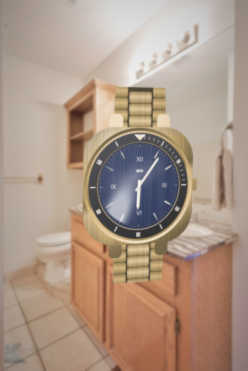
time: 6:06
